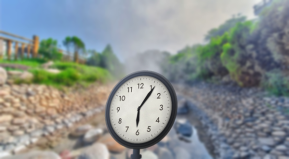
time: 6:06
